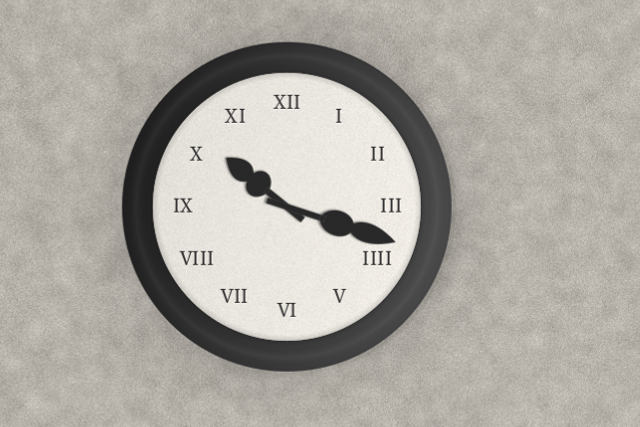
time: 10:18
